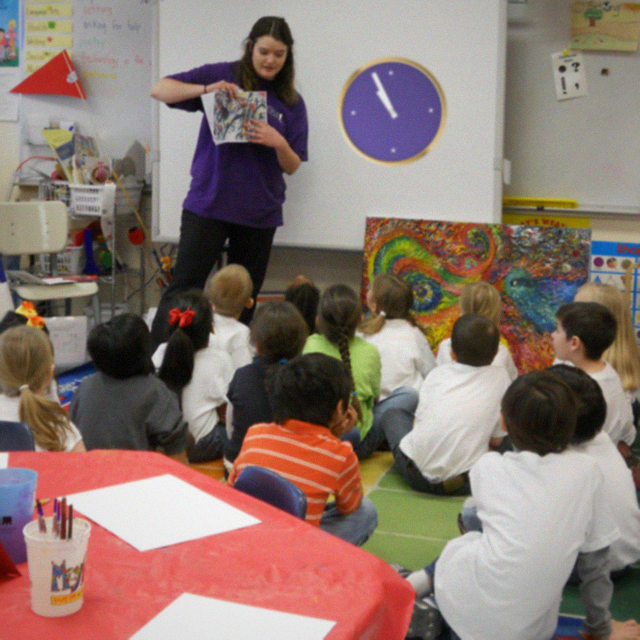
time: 10:56
